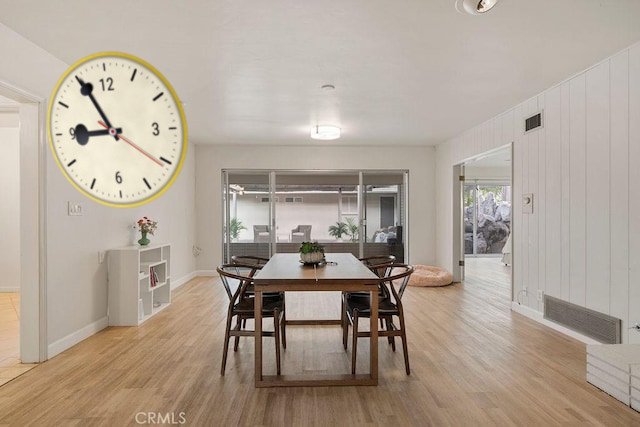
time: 8:55:21
